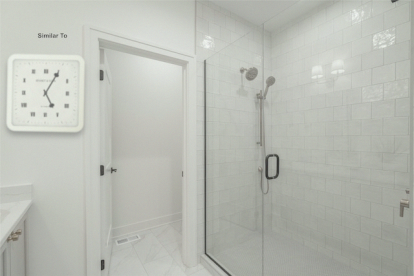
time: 5:05
